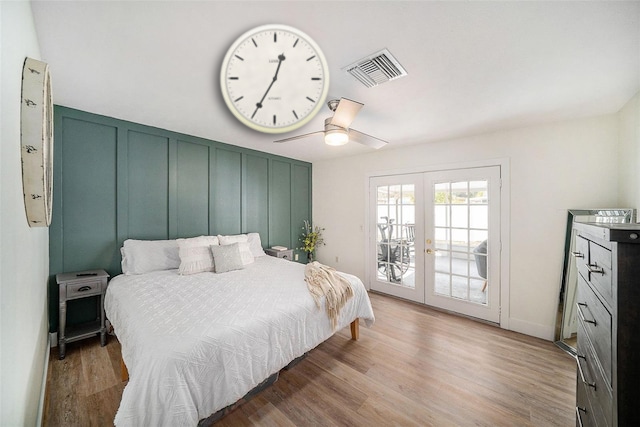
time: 12:35
